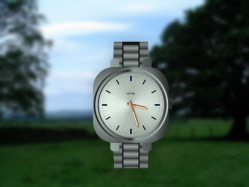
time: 3:27
